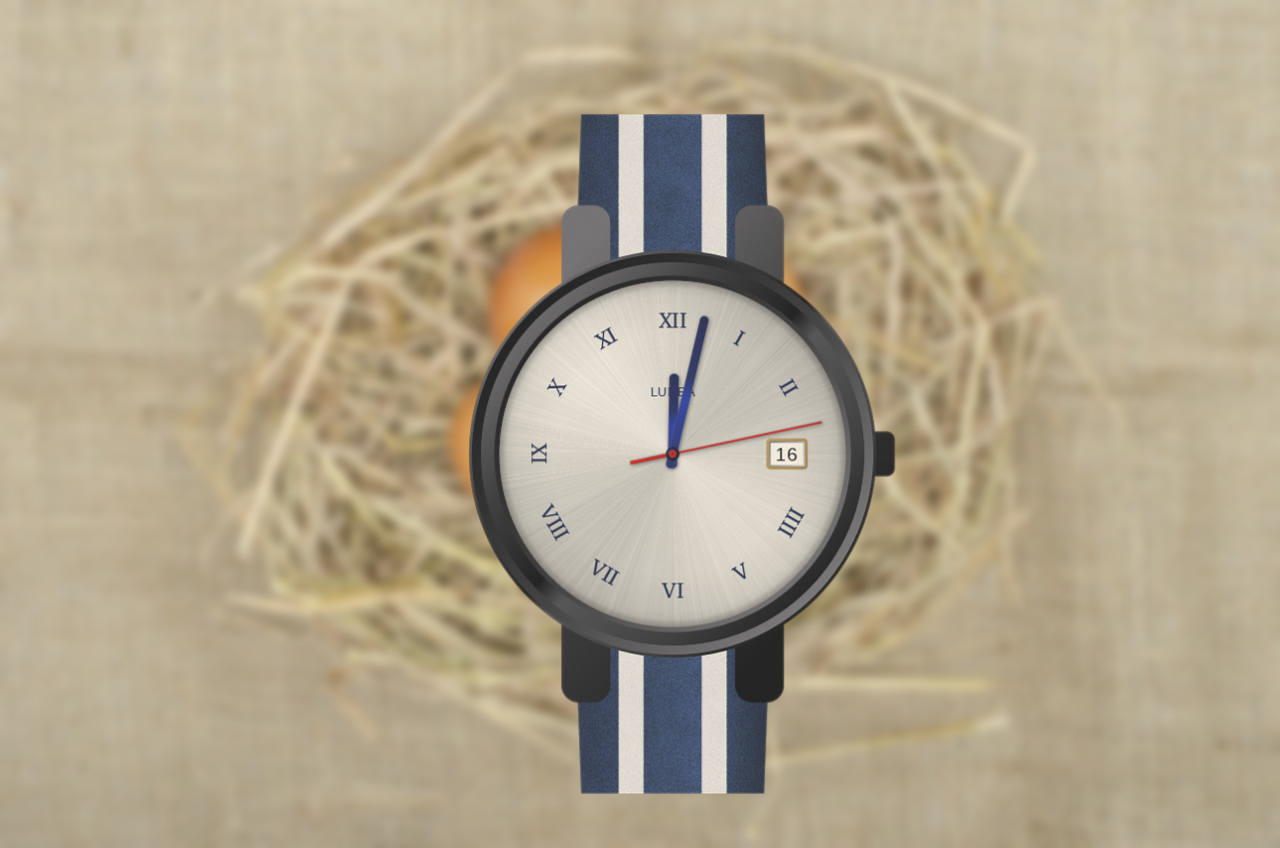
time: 12:02:13
